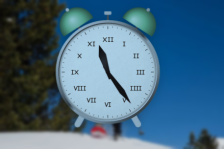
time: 11:24
